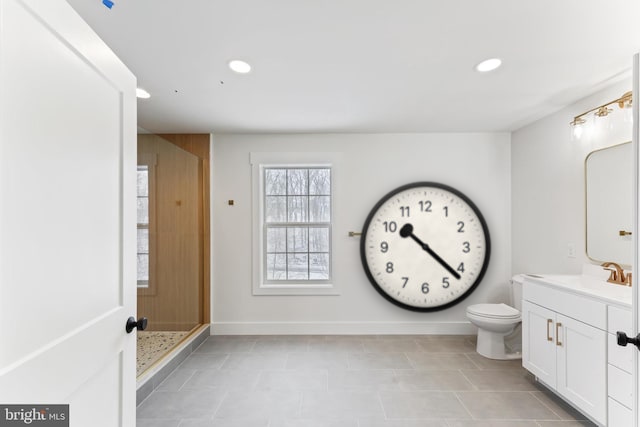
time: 10:22
